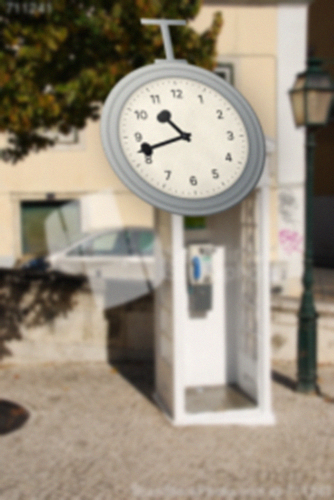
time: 10:42
